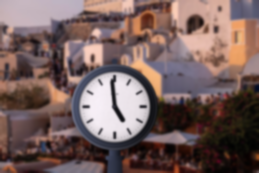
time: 4:59
